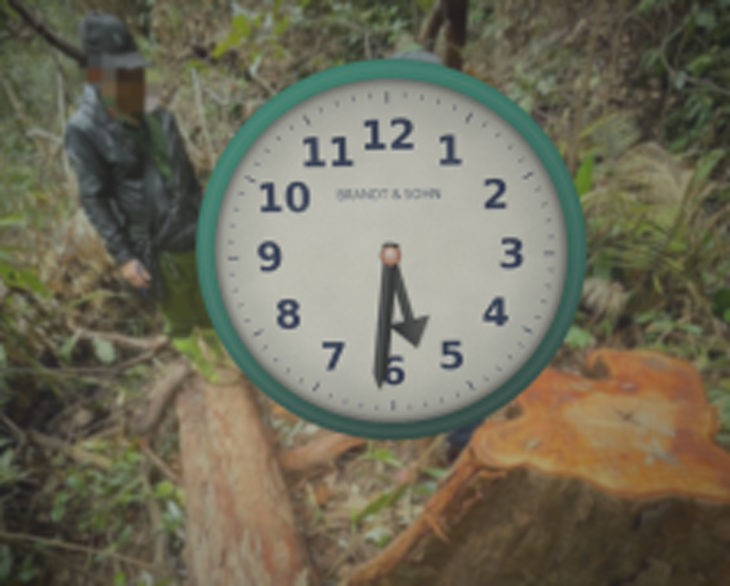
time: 5:31
